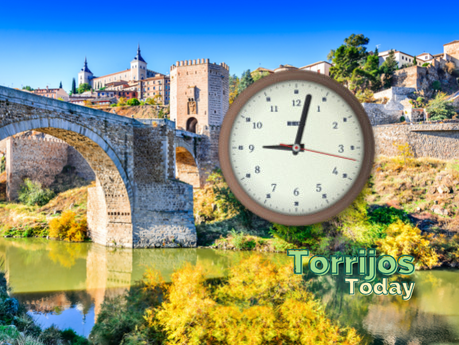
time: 9:02:17
